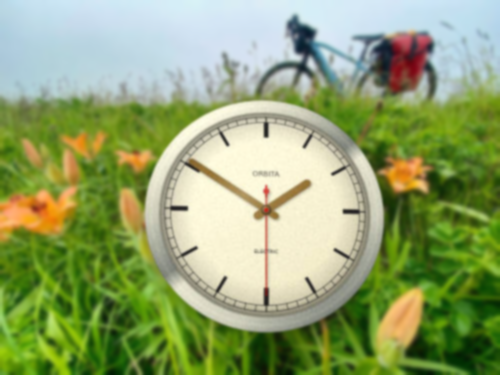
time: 1:50:30
